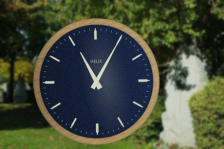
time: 11:05
